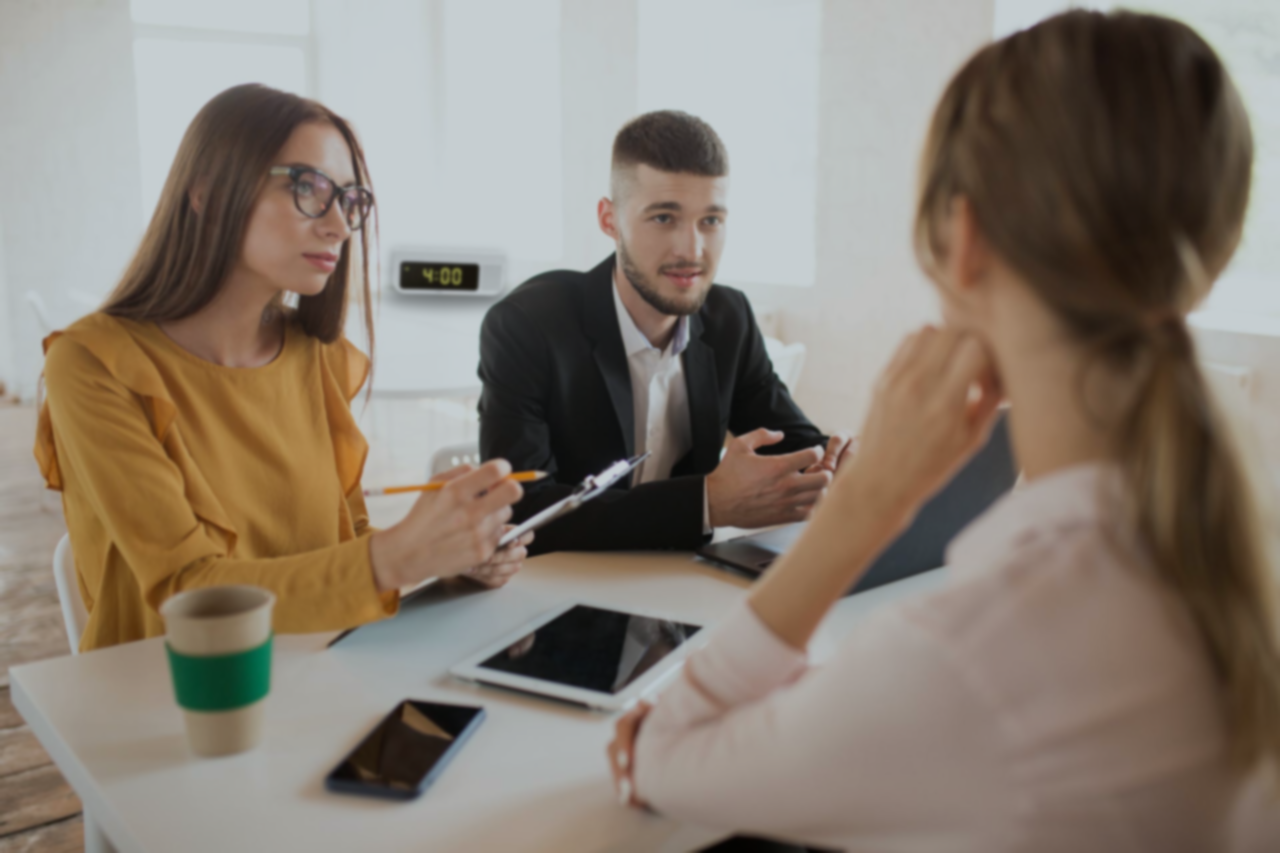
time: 4:00
